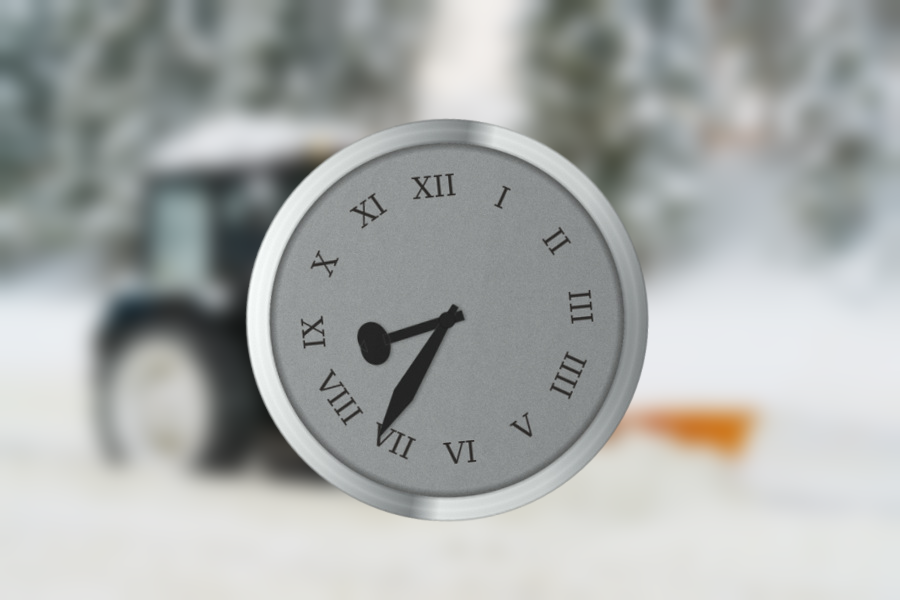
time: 8:36
